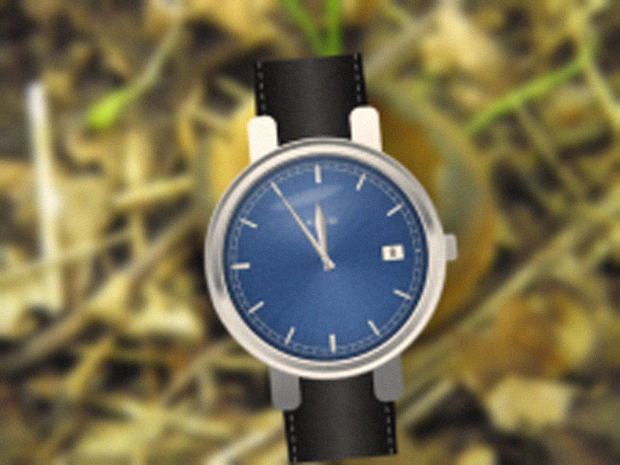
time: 11:55
